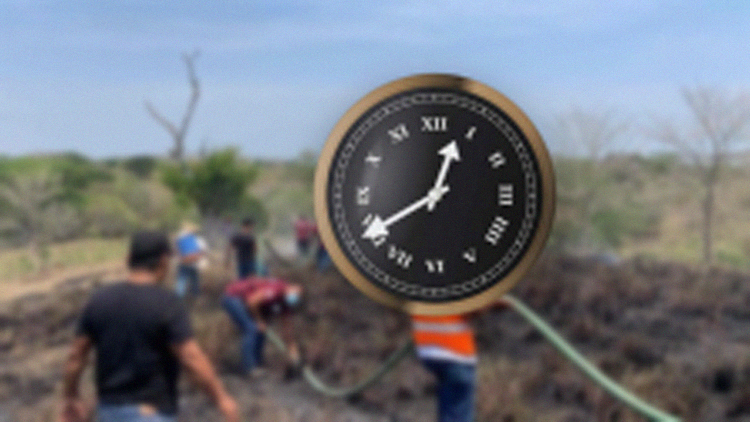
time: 12:40
